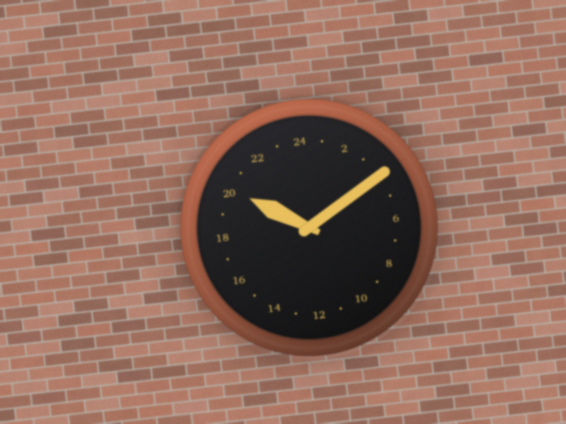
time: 20:10
